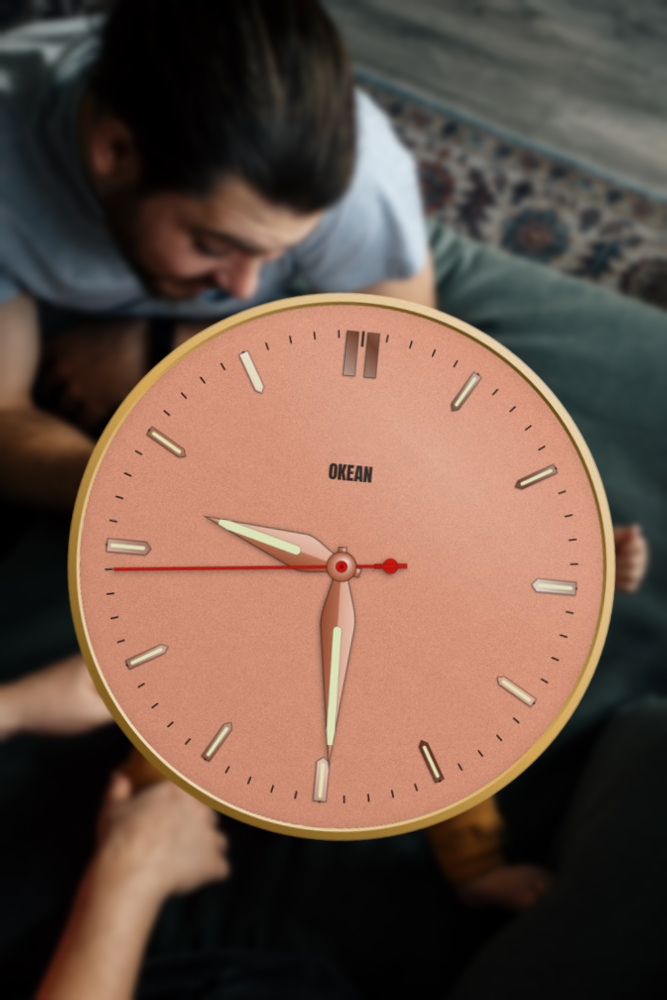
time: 9:29:44
